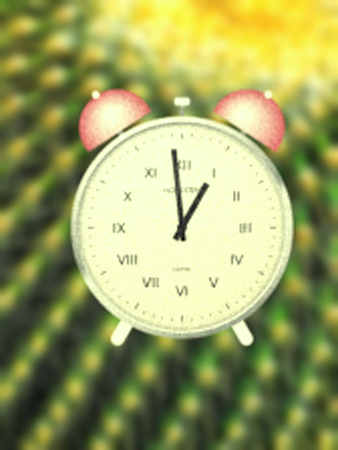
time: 12:59
